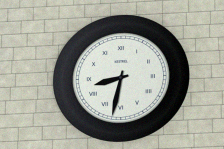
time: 8:32
